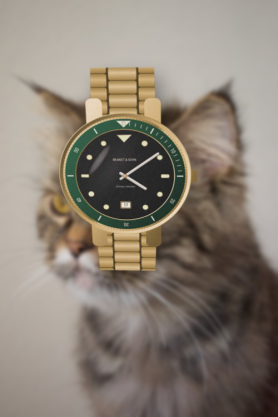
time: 4:09
